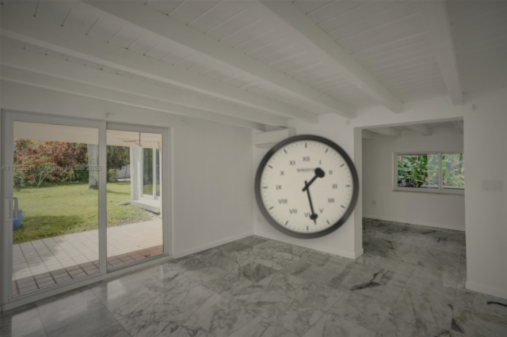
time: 1:28
